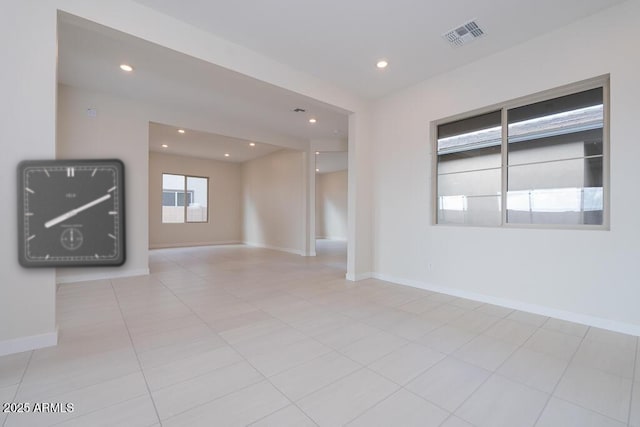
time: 8:11
